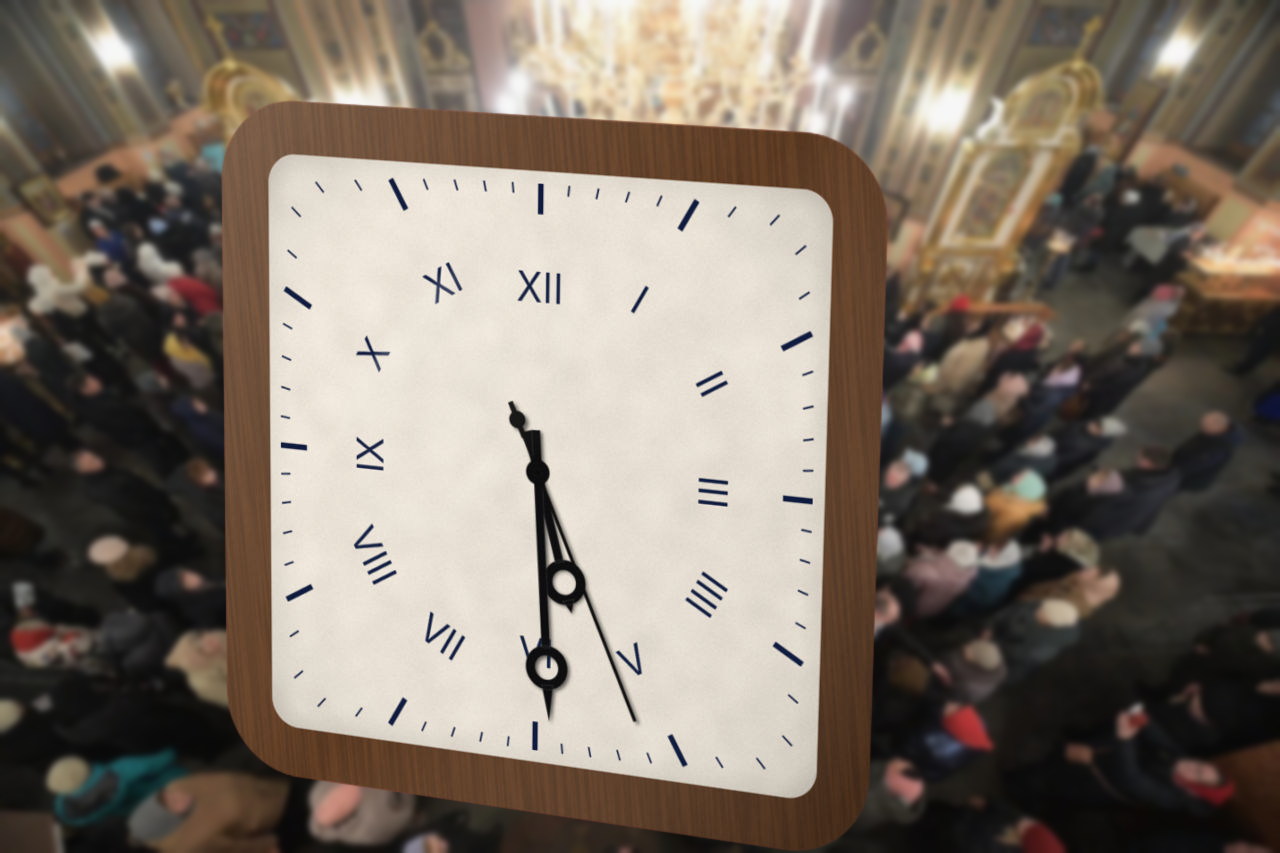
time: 5:29:26
